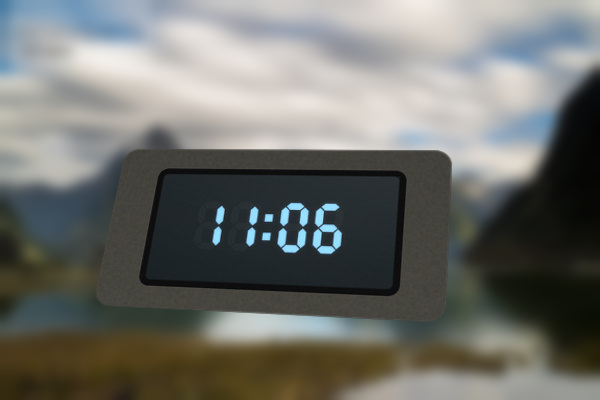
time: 11:06
